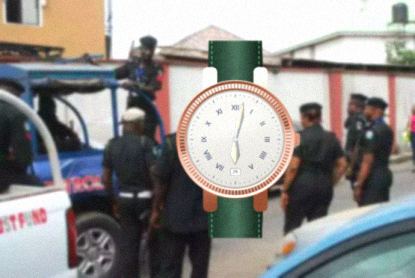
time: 6:02
